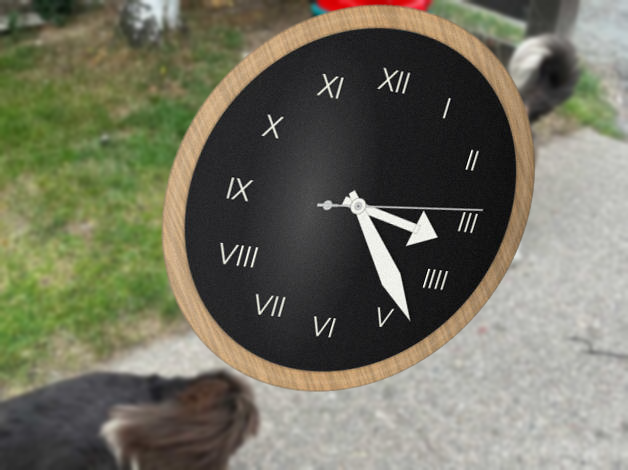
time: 3:23:14
